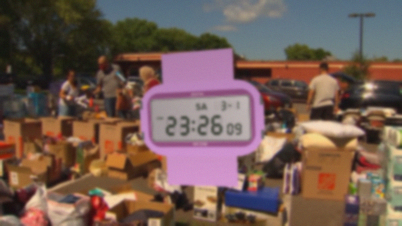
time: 23:26
